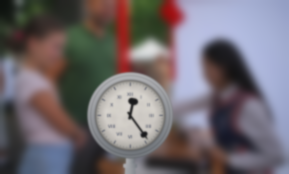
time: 12:24
